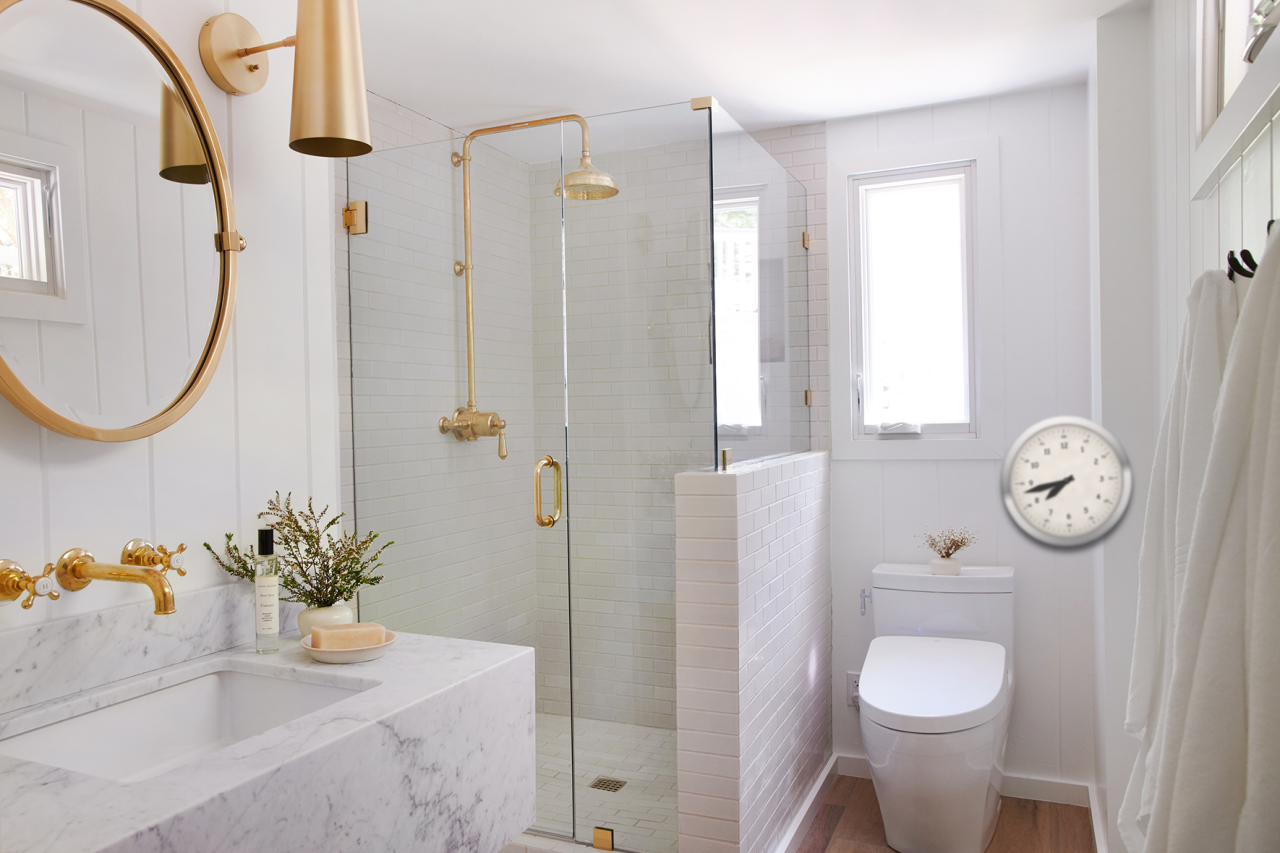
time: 7:43
